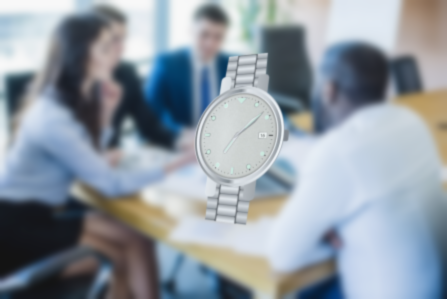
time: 7:08
